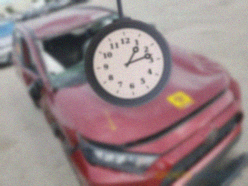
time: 1:13
